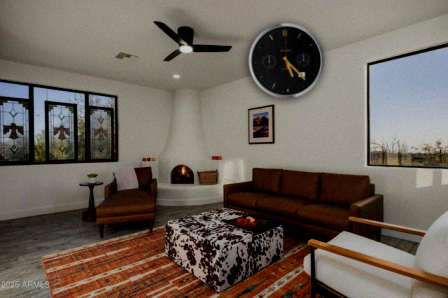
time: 5:23
